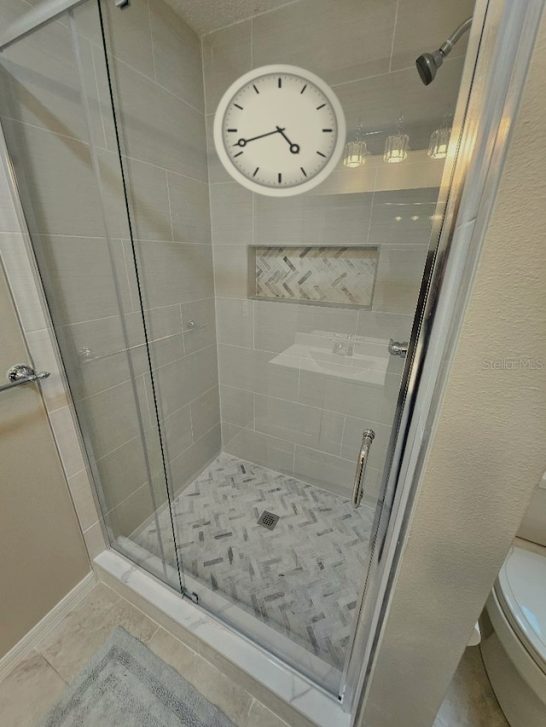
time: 4:42
